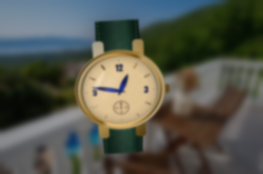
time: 12:47
